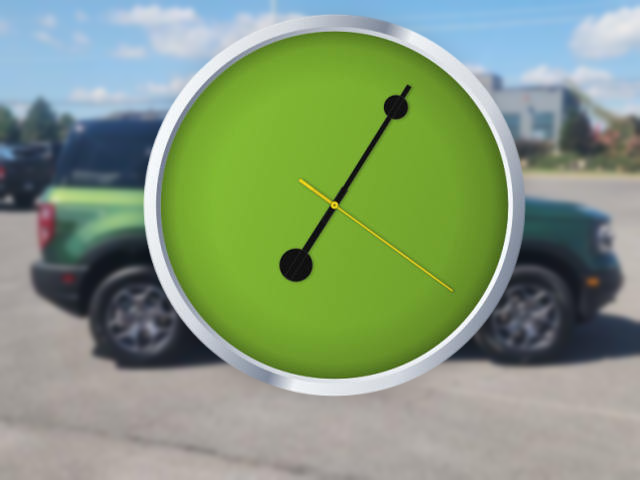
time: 7:05:21
